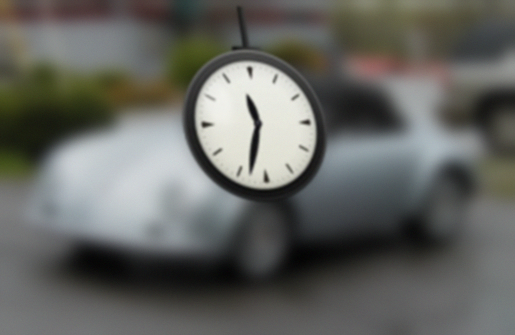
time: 11:33
